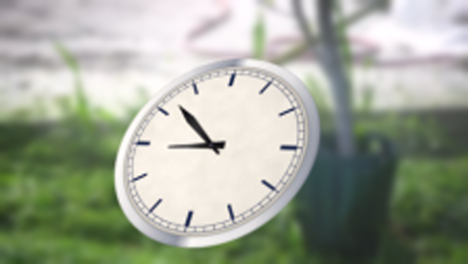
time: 8:52
